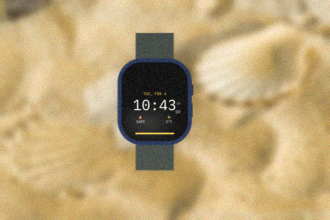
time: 10:43
